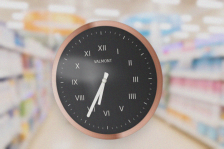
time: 6:35
